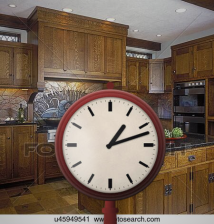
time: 1:12
